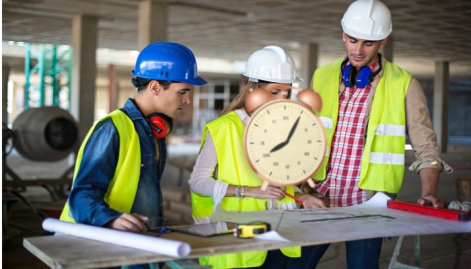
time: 8:05
